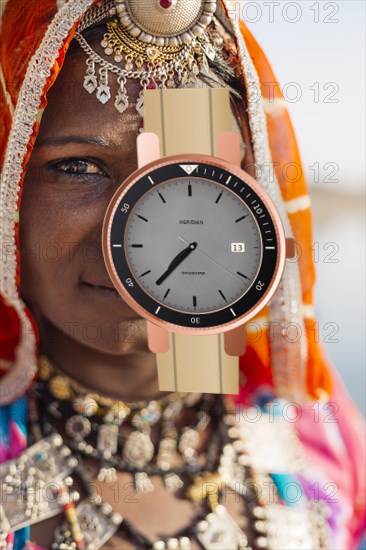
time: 7:37:21
